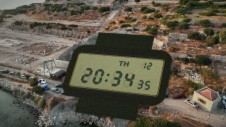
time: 20:34:35
